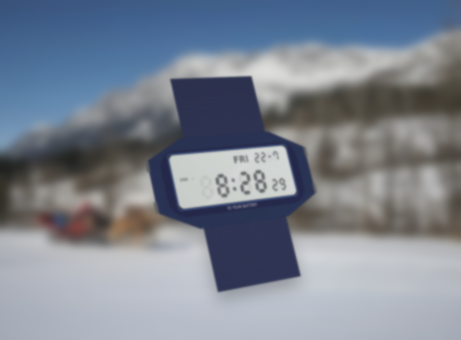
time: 8:28:29
